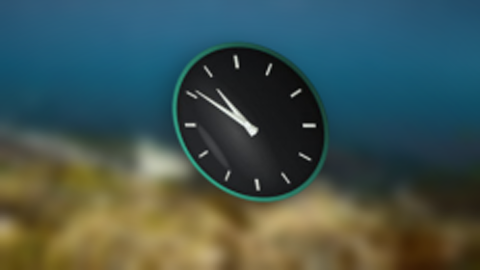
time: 10:51
